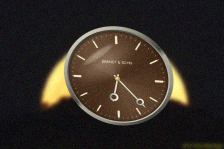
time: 6:23
